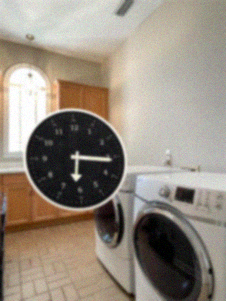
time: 6:16
